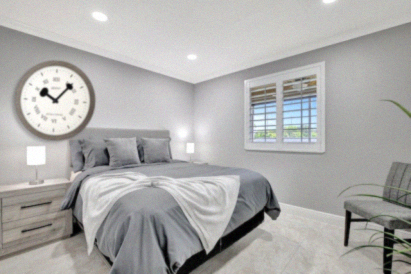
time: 10:07
